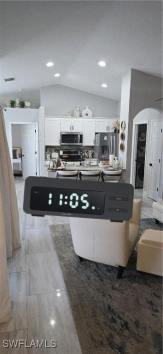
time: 11:05
